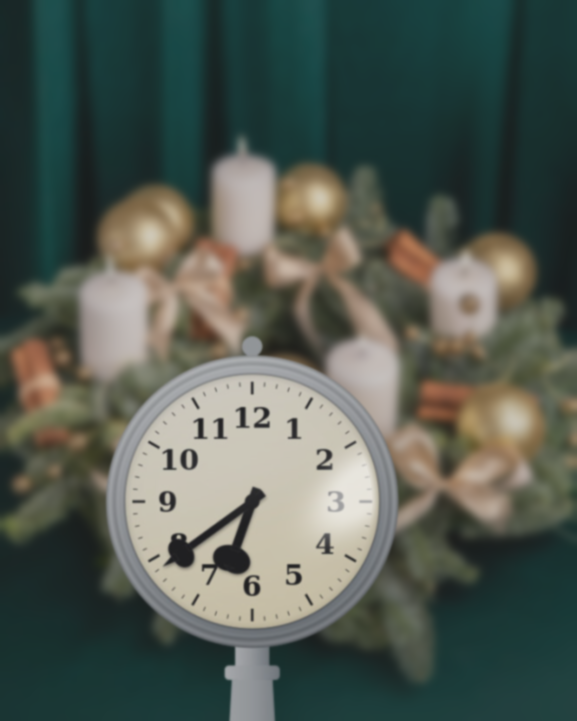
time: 6:39
